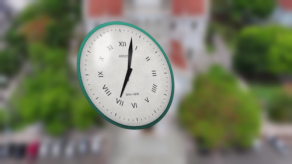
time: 7:03
